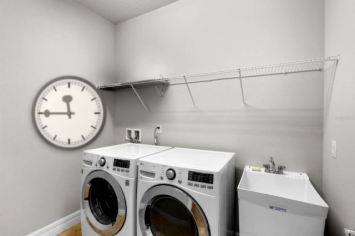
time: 11:45
